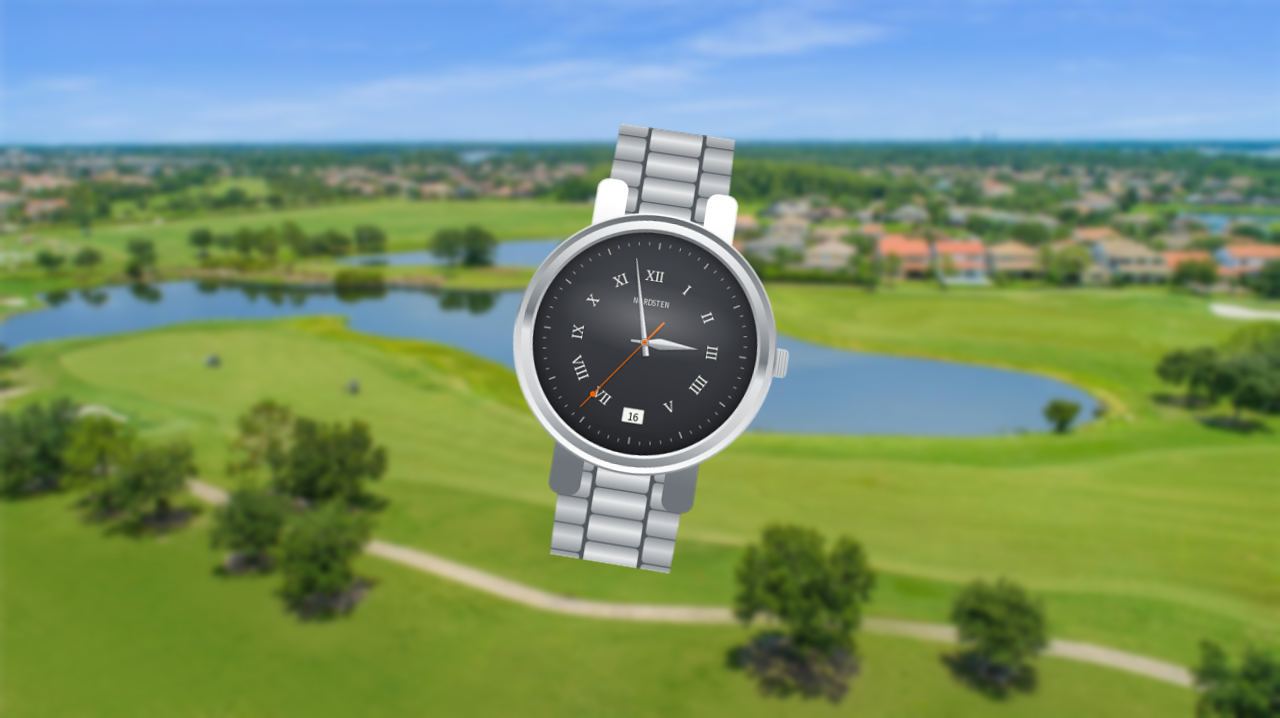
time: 2:57:36
